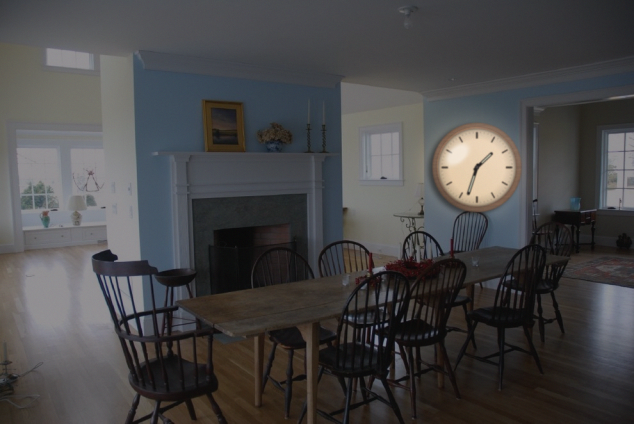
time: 1:33
